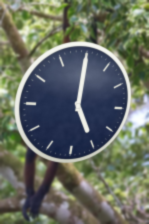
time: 5:00
